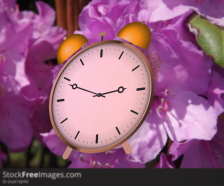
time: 2:49
